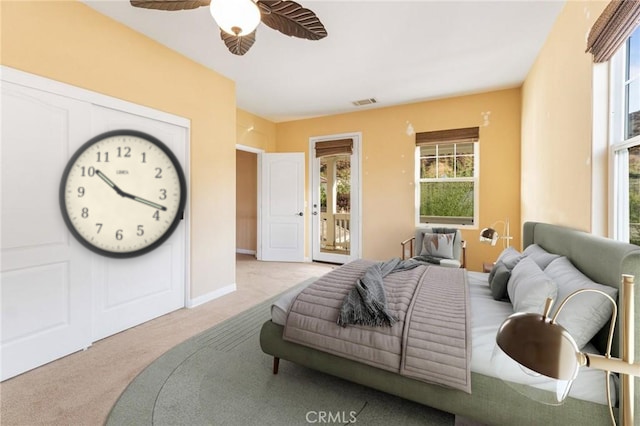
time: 10:18
